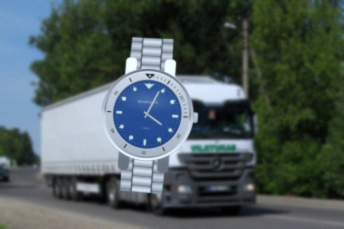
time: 4:04
